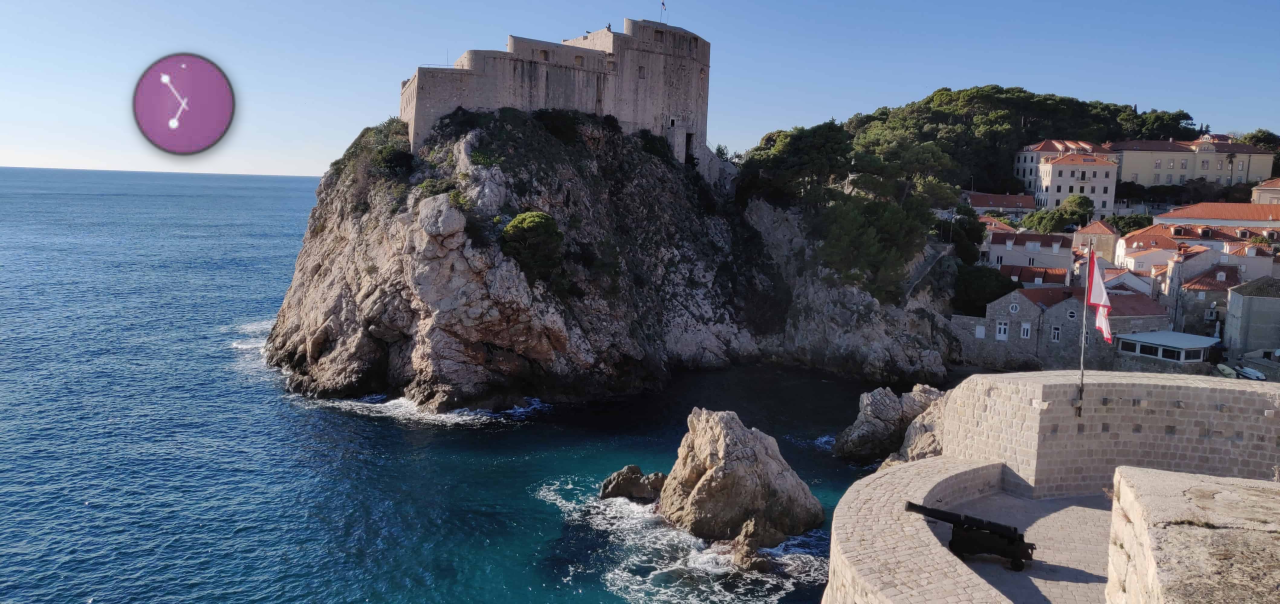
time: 6:54
